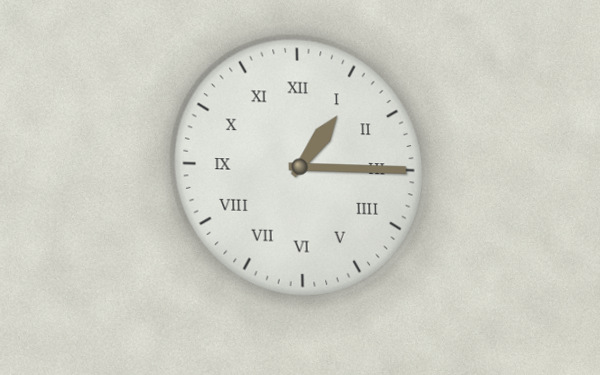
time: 1:15
